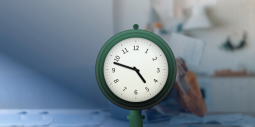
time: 4:48
